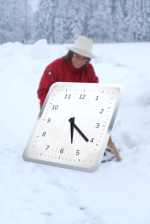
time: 5:21
